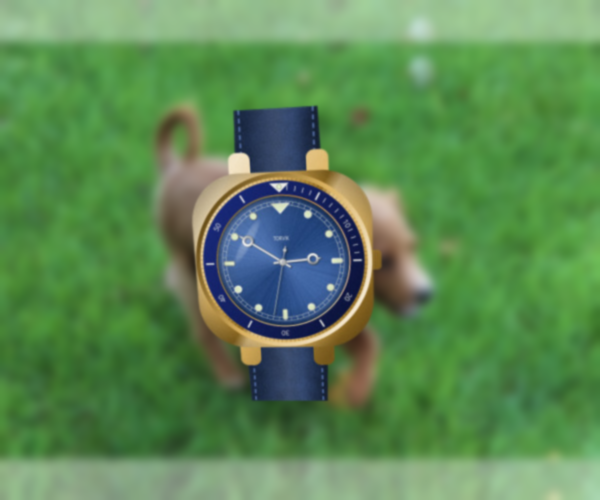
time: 2:50:32
